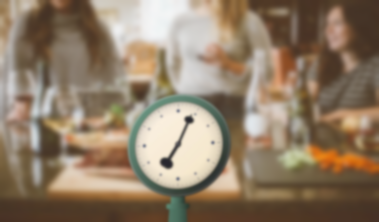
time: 7:04
